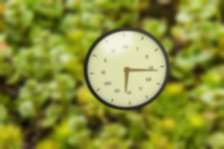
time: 6:16
